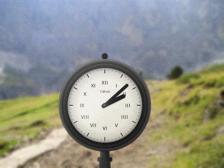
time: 2:08
